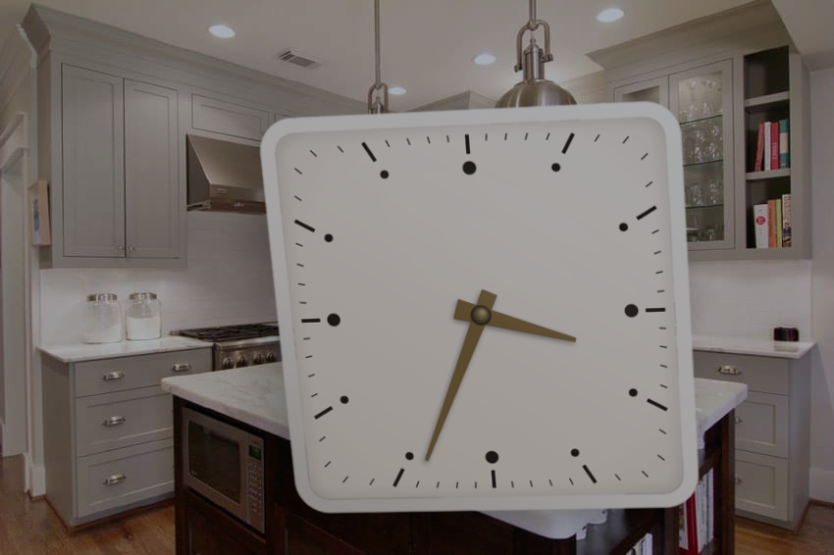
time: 3:34
